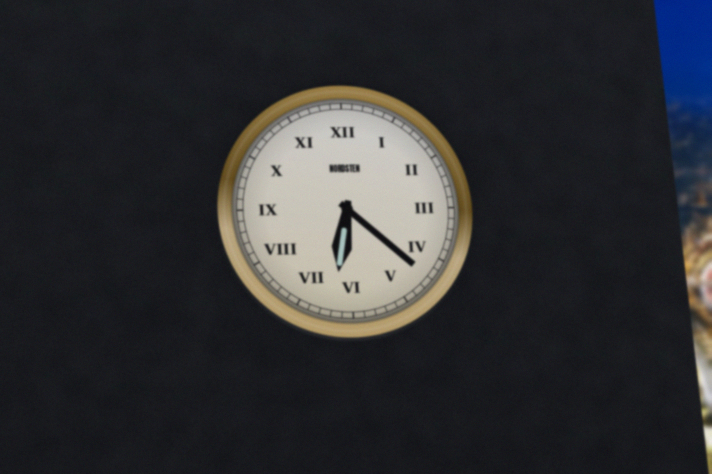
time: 6:22
